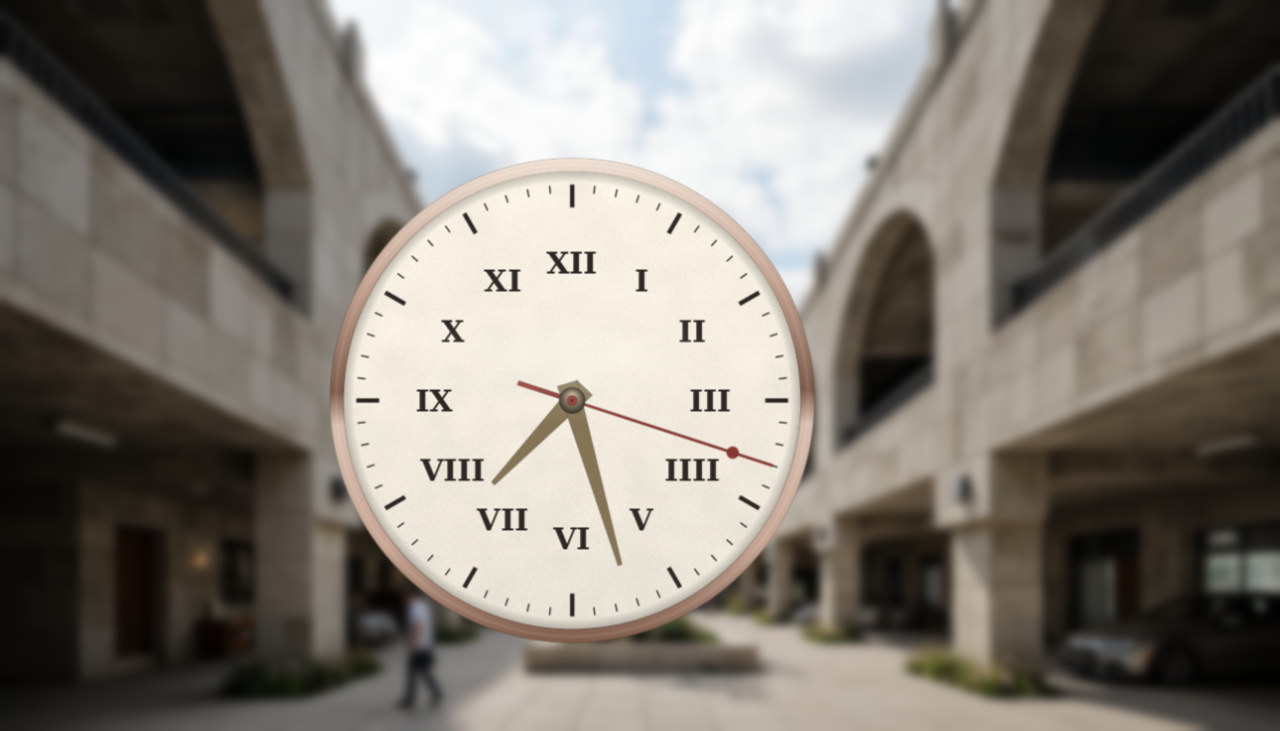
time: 7:27:18
